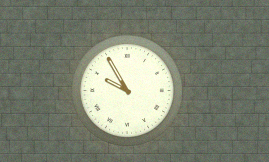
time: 9:55
